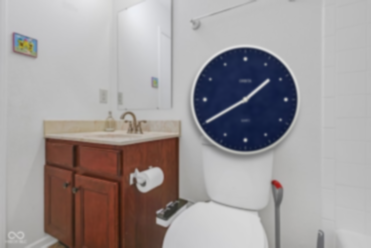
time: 1:40
